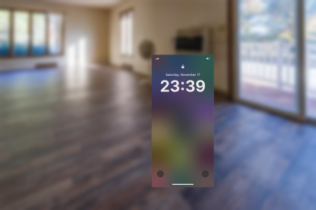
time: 23:39
